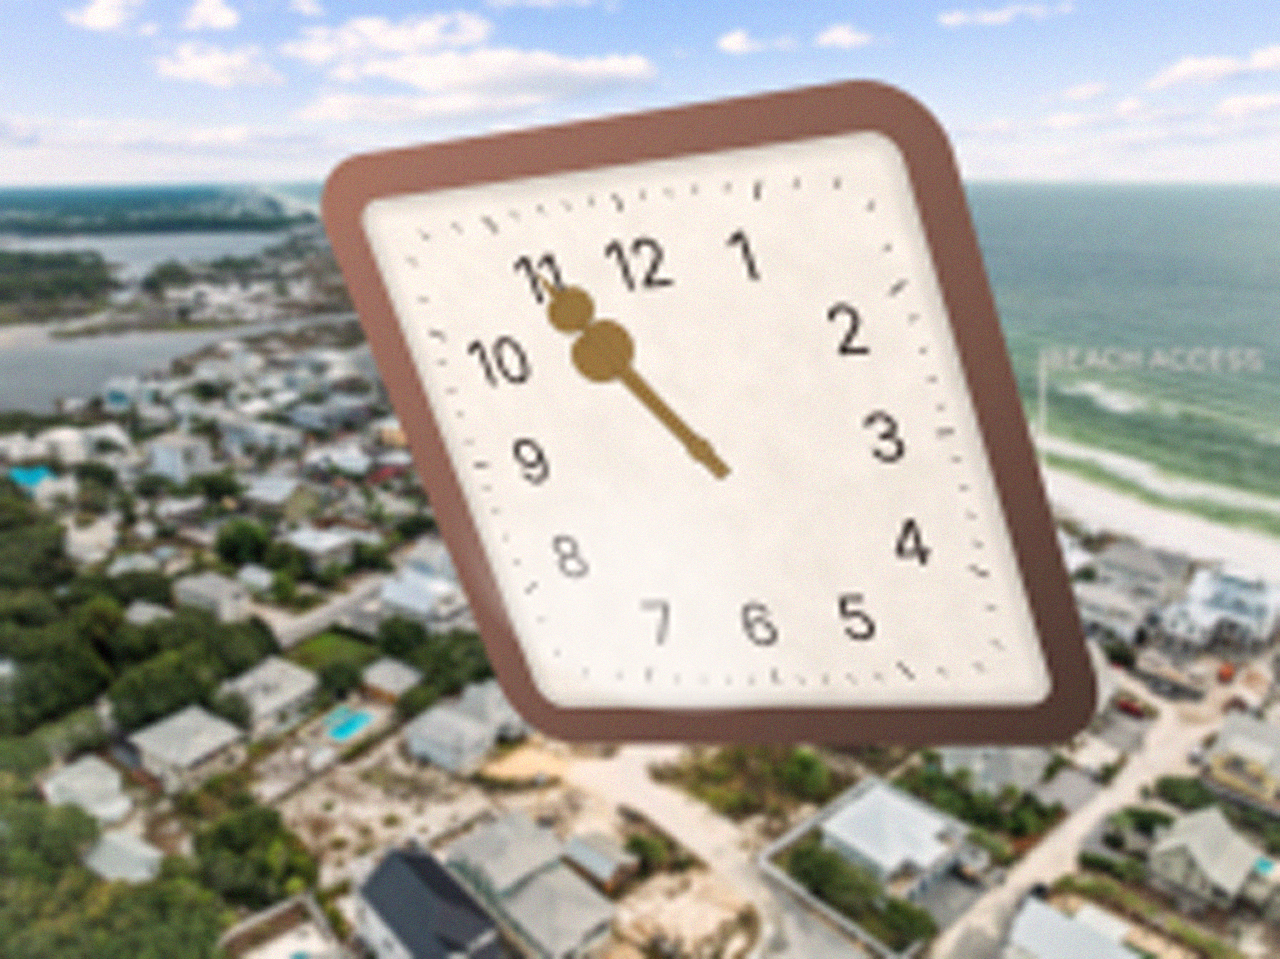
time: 10:55
